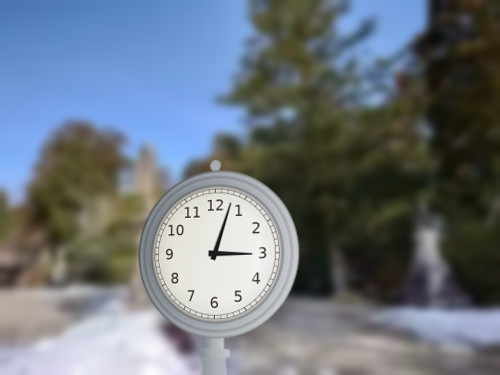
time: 3:03
